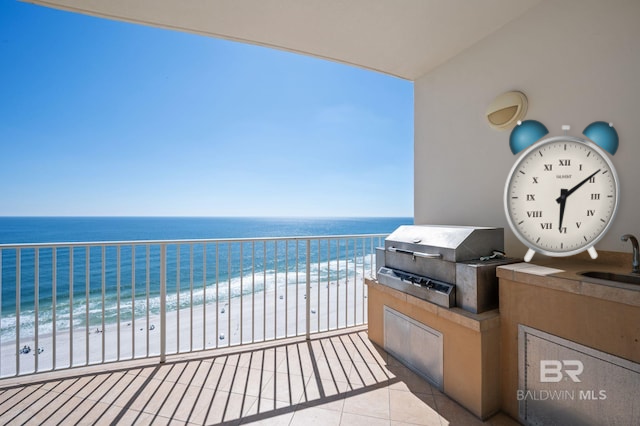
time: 6:09
